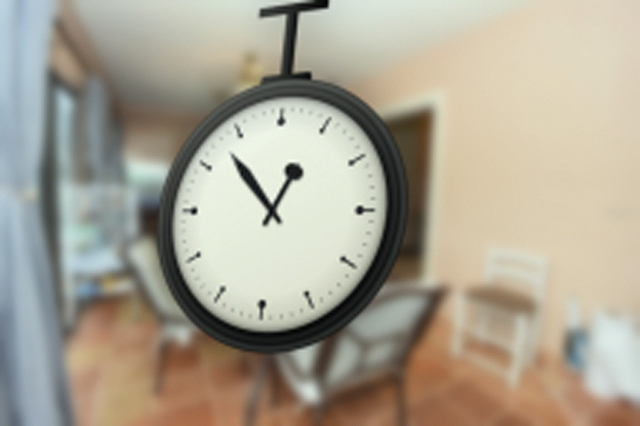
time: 12:53
